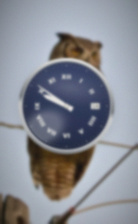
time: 9:51
